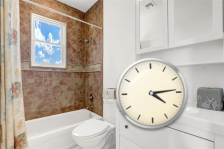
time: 4:14
